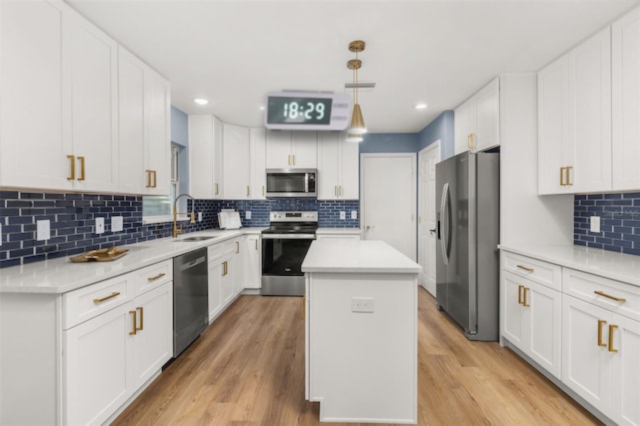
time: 18:29
